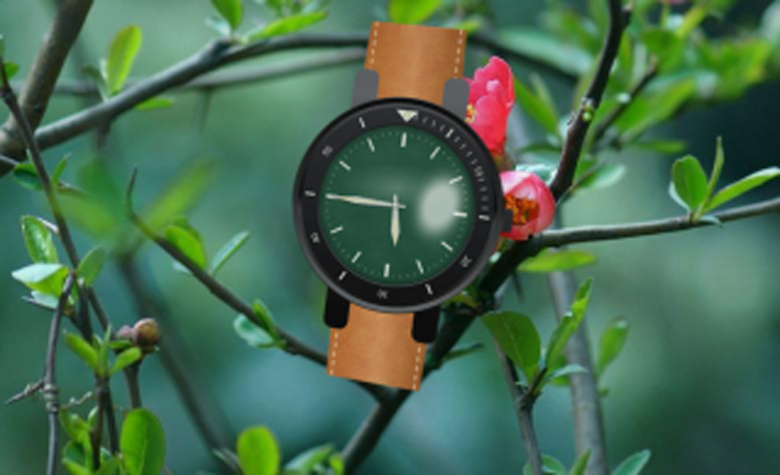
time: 5:45
